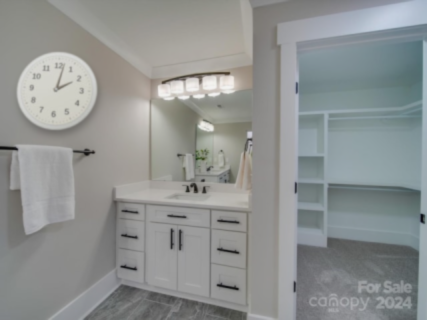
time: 2:02
